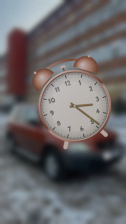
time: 3:24
